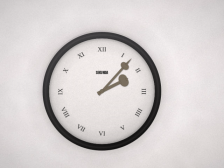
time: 2:07
